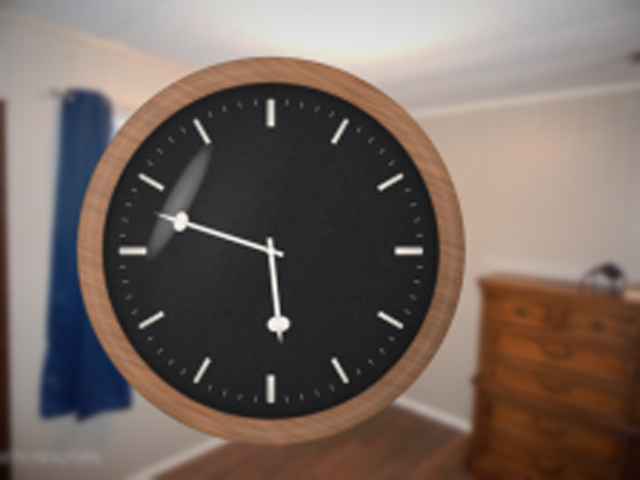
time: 5:48
